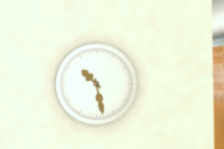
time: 10:28
